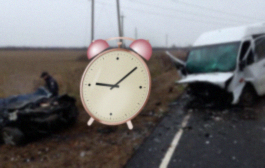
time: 9:08
